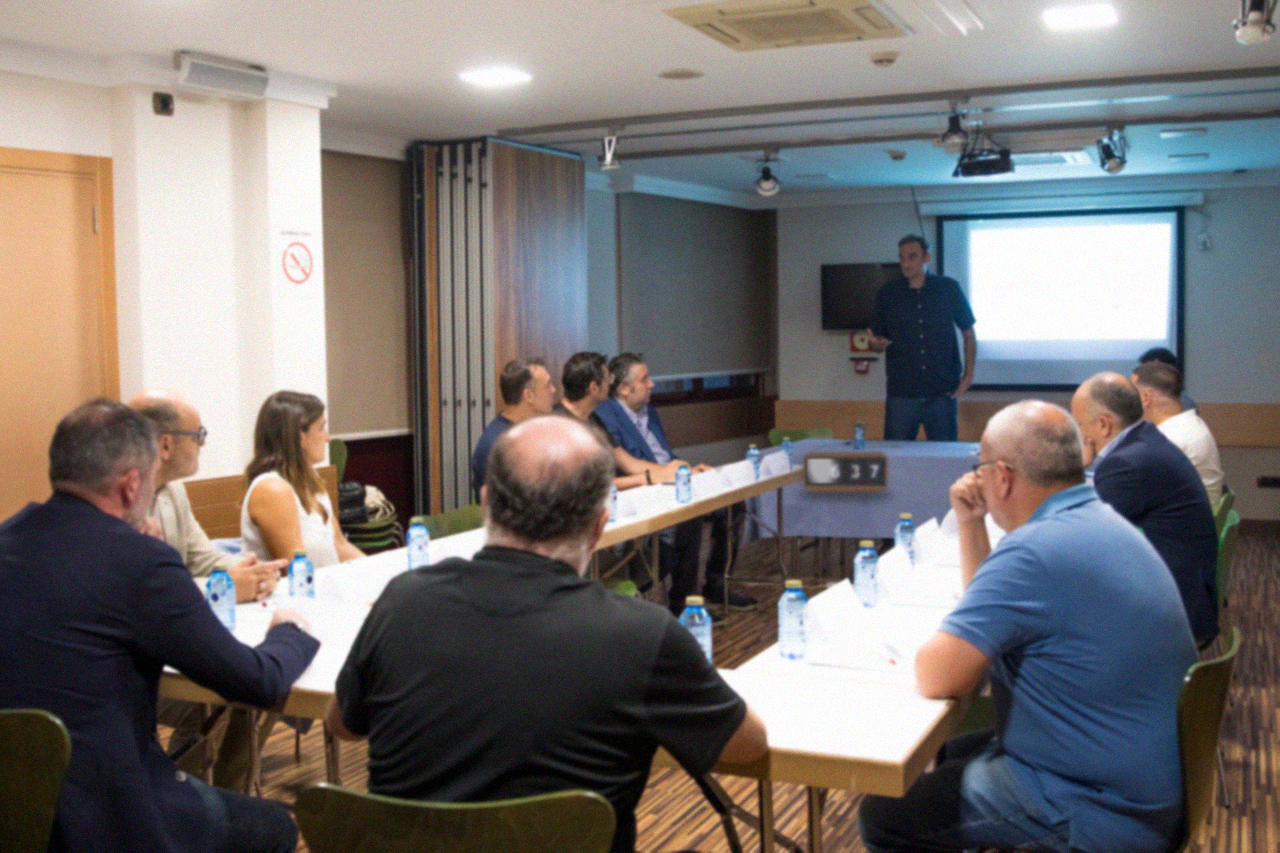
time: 6:37
